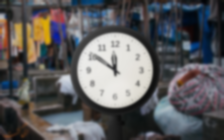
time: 11:51
